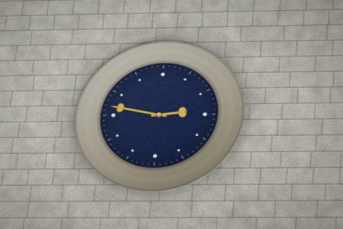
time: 2:47
